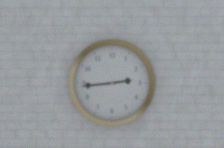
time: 2:44
